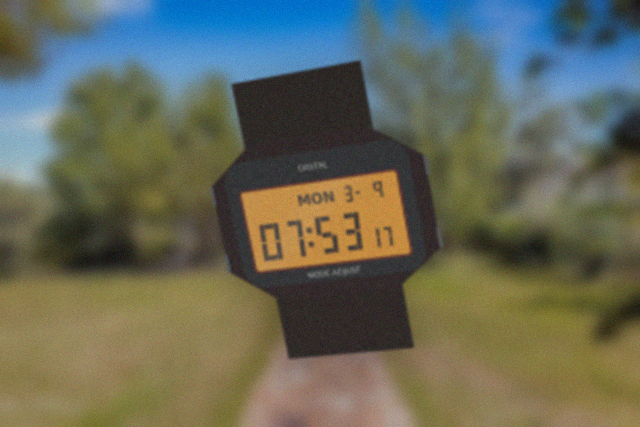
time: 7:53:17
